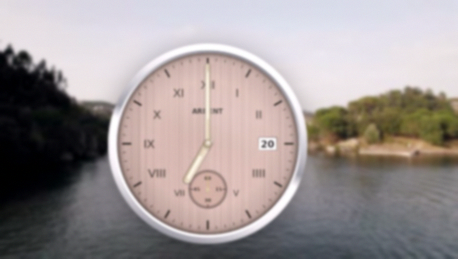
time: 7:00
